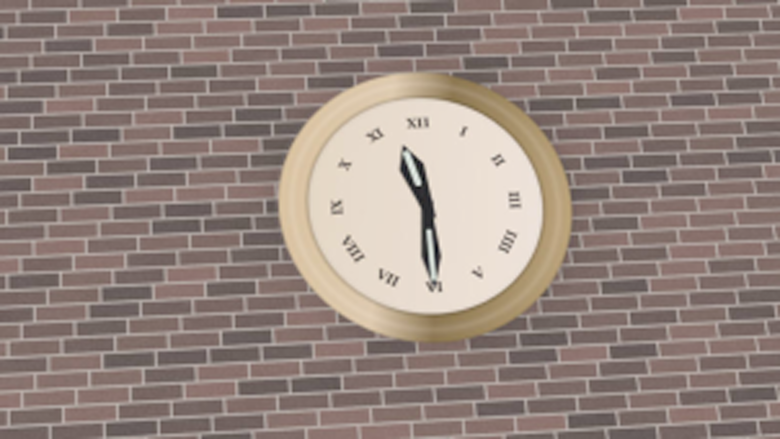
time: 11:30
